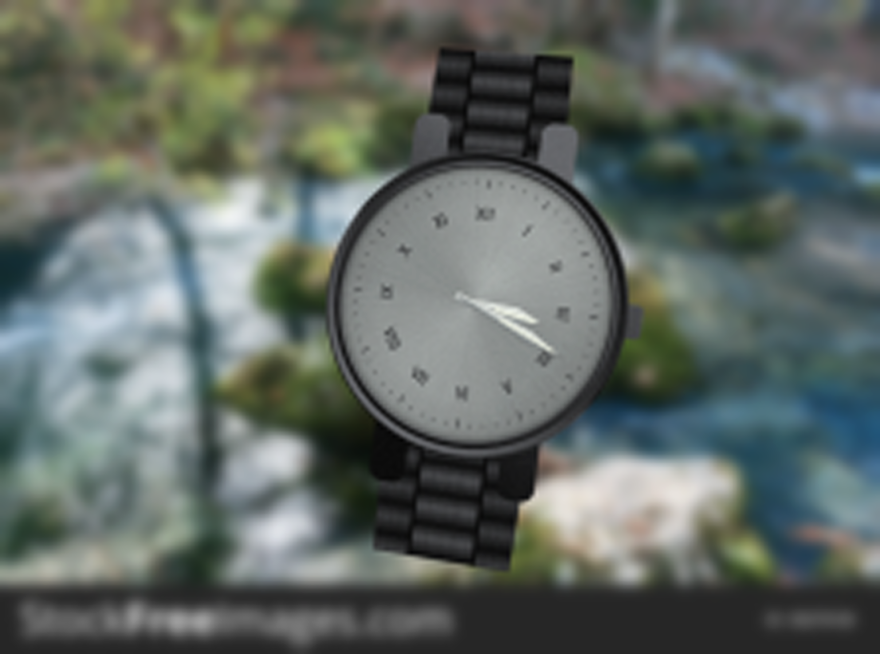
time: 3:19
